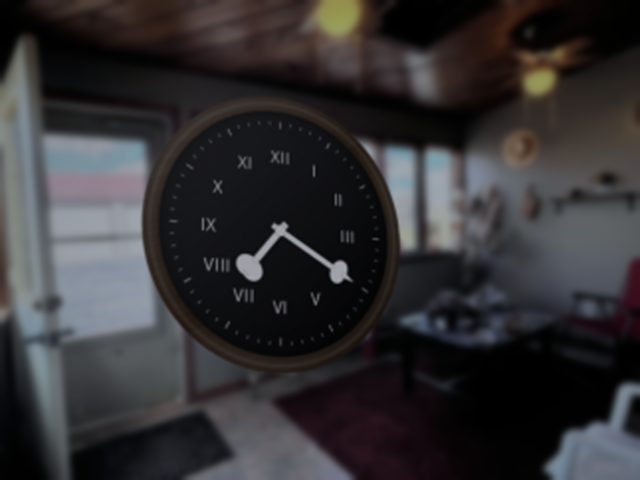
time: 7:20
